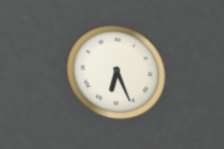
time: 6:26
